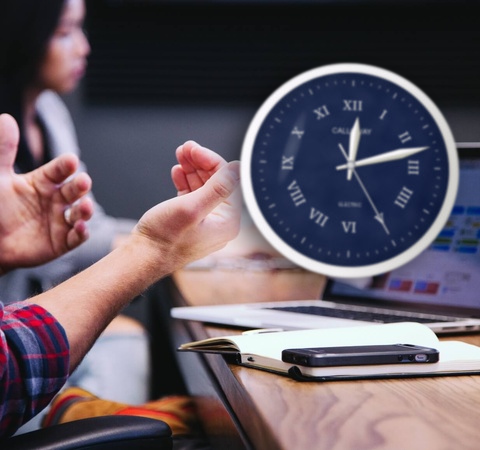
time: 12:12:25
